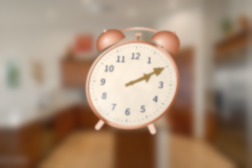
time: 2:10
